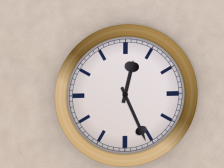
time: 12:26
